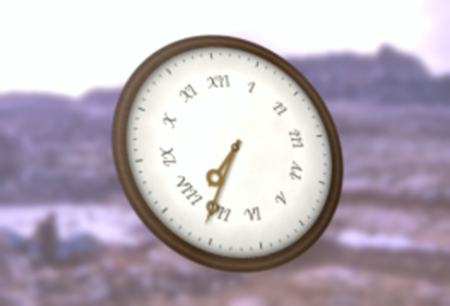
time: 7:36
